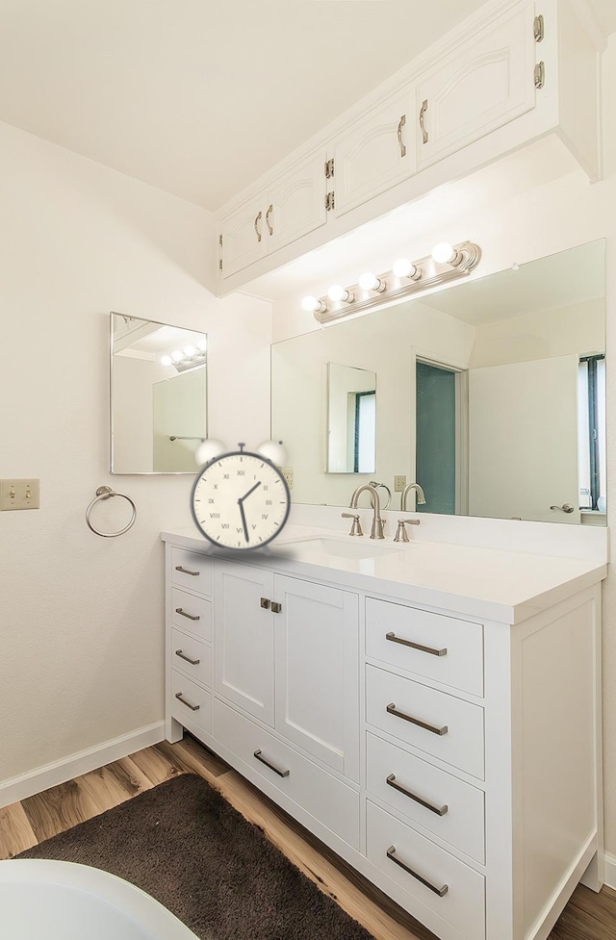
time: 1:28
